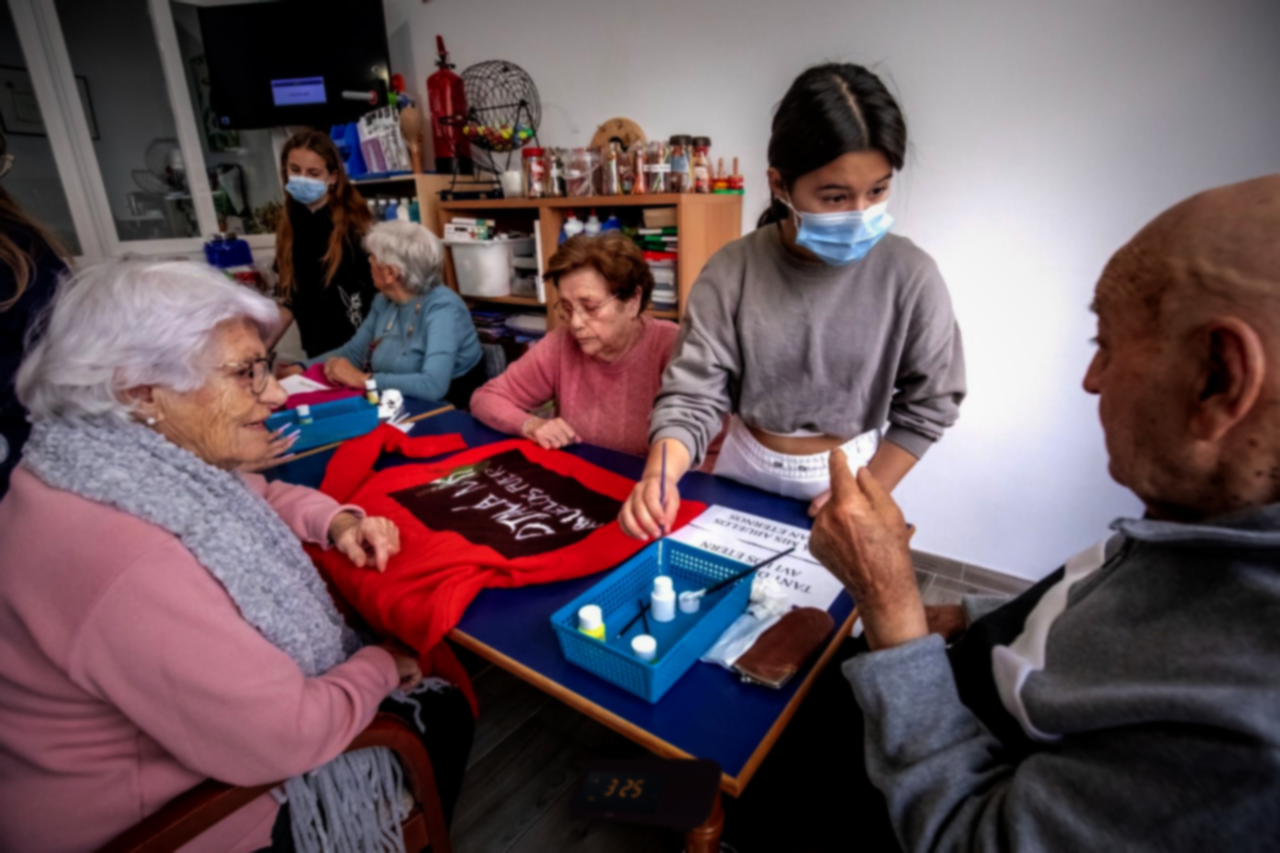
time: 3:25
